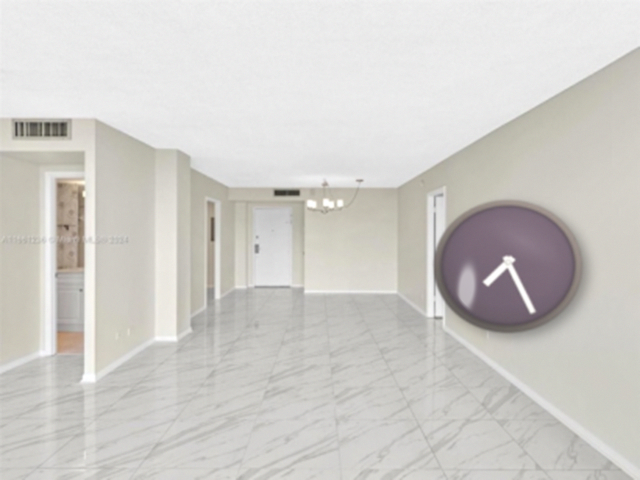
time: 7:26
